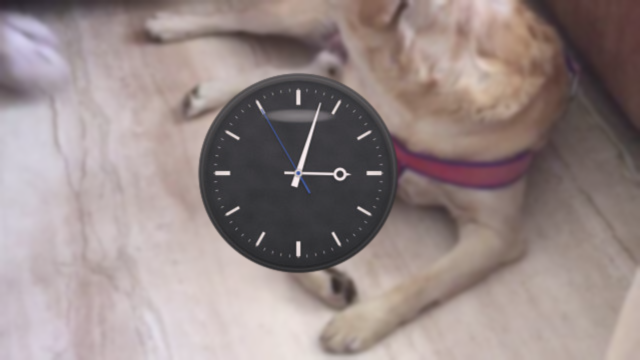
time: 3:02:55
